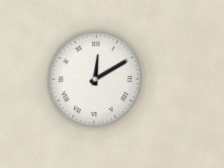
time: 12:10
